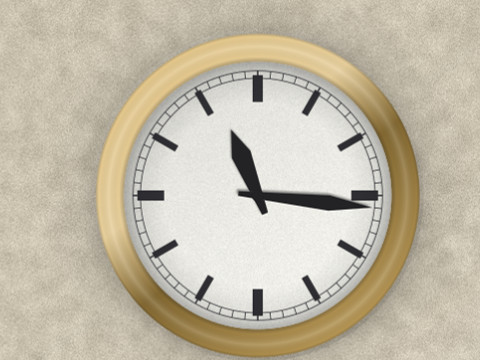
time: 11:16
